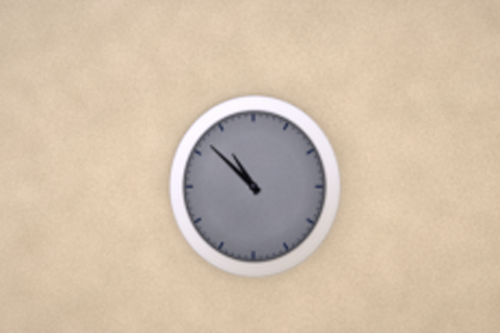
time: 10:52
